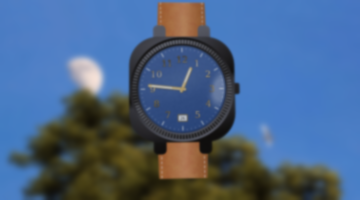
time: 12:46
